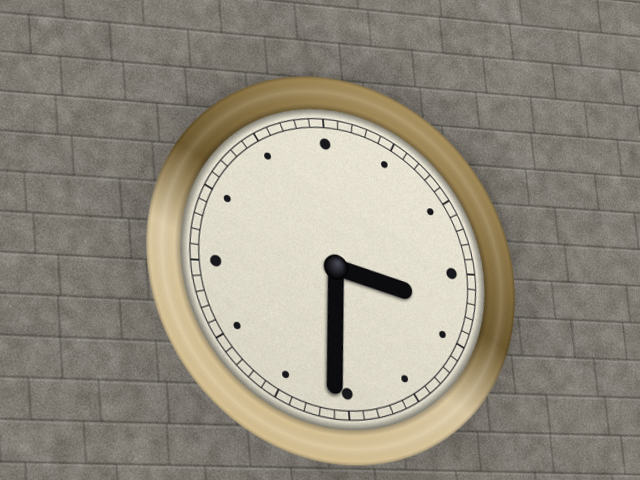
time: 3:31
